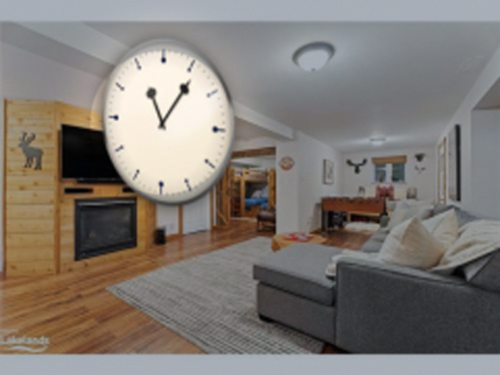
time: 11:06
